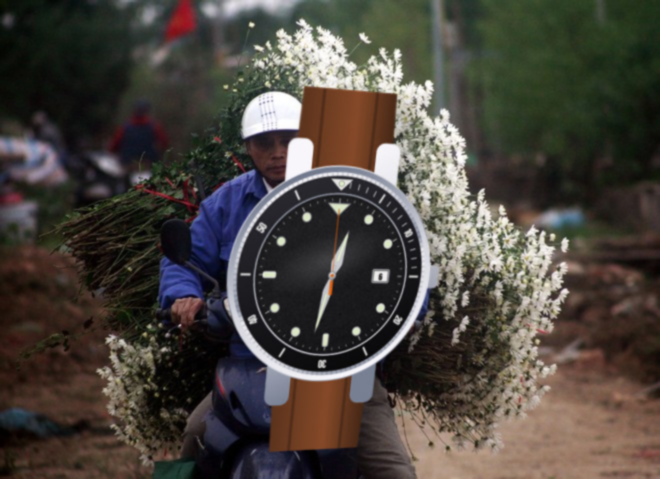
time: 12:32:00
